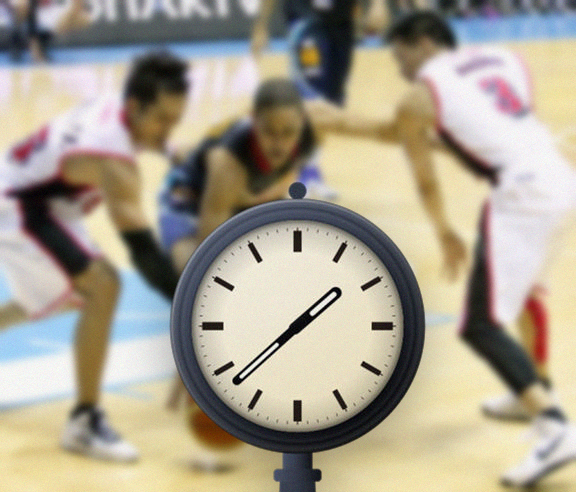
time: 1:38
